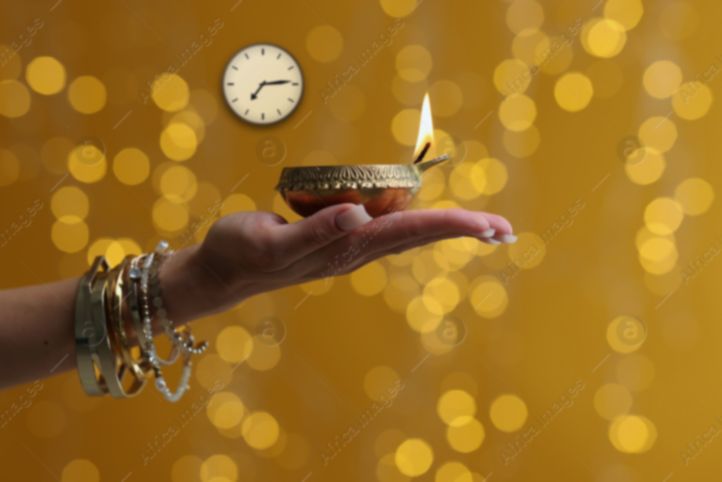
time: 7:14
